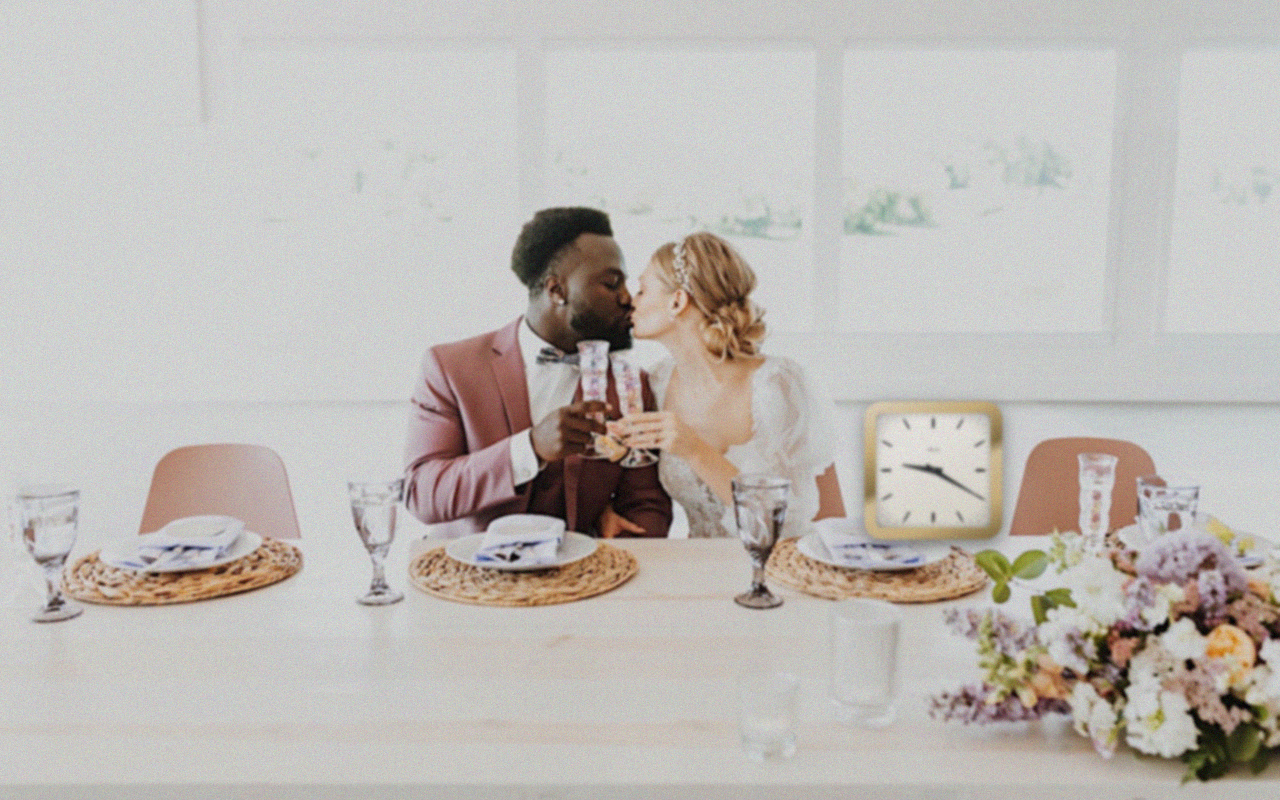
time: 9:20
